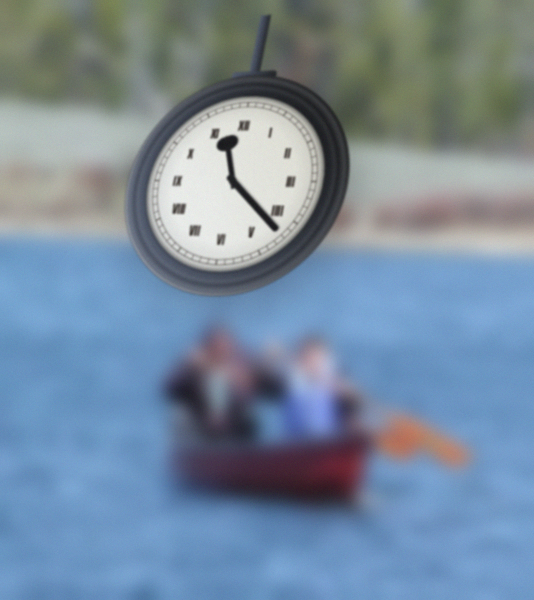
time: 11:22
